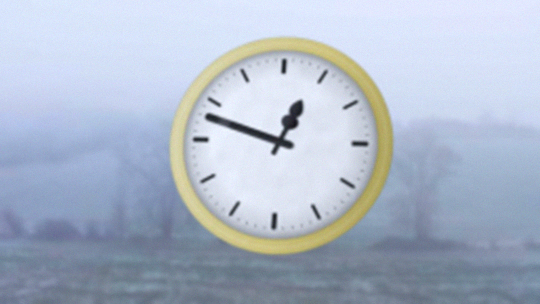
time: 12:48
